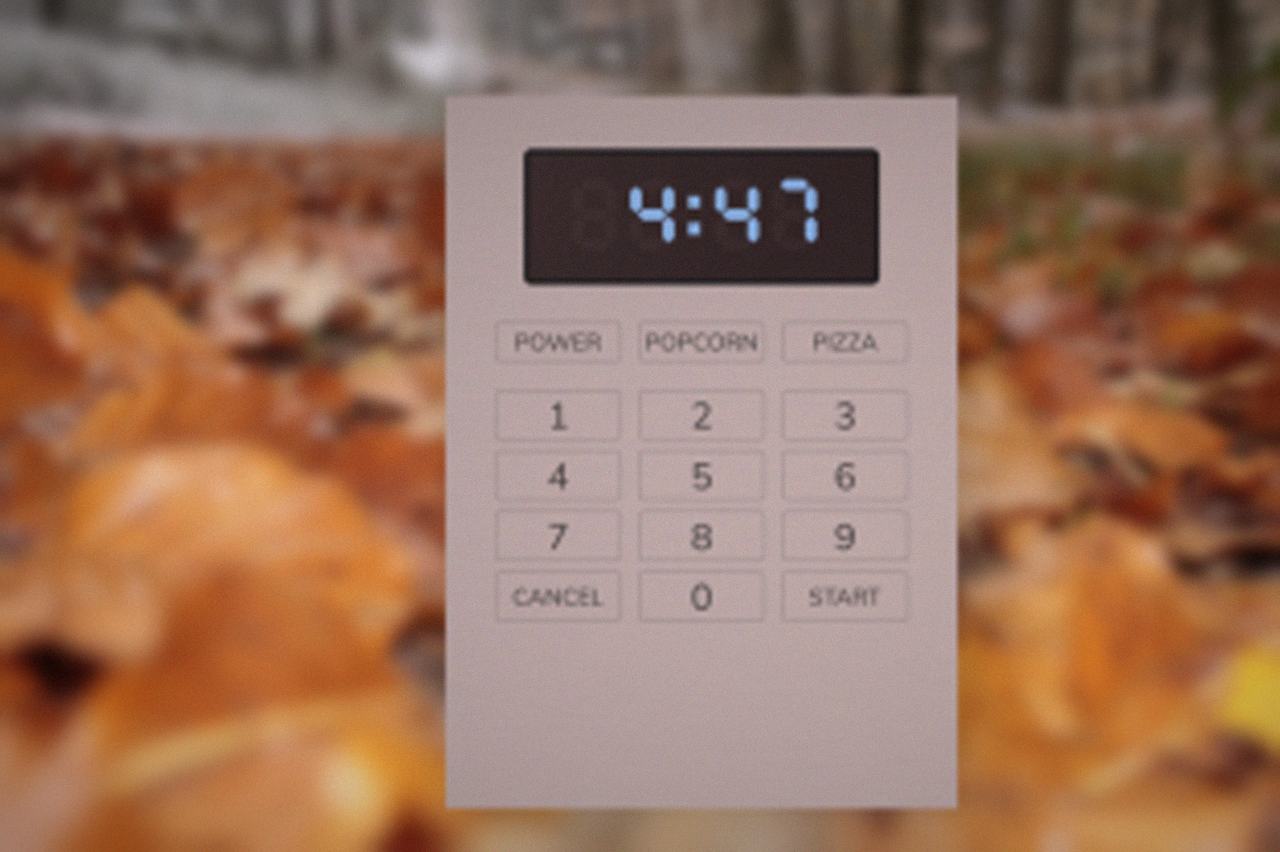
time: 4:47
